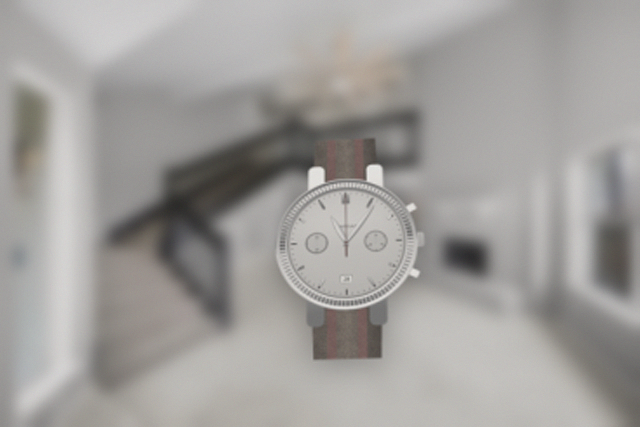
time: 11:06
